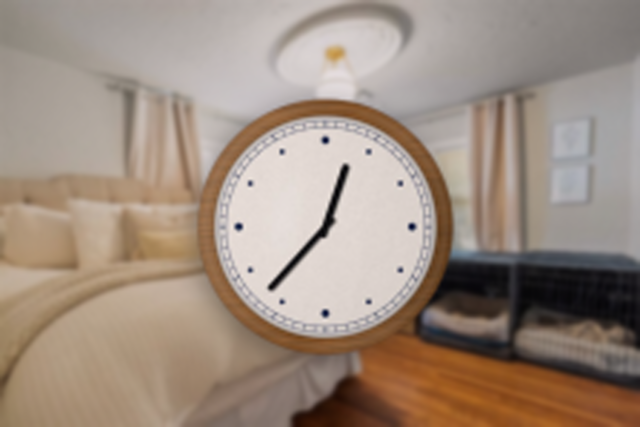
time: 12:37
